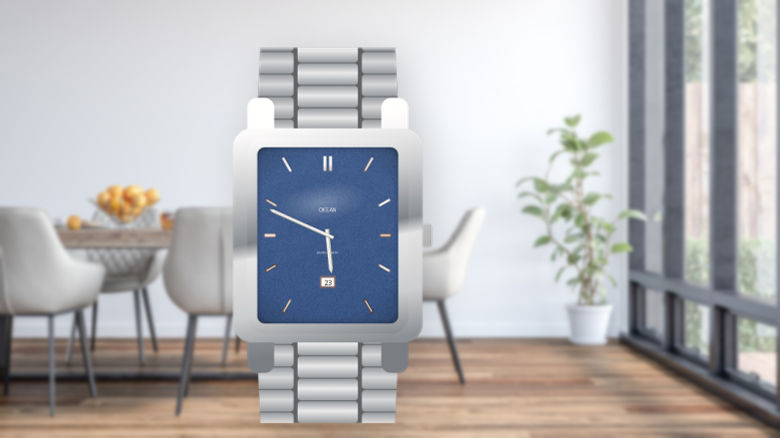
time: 5:49
